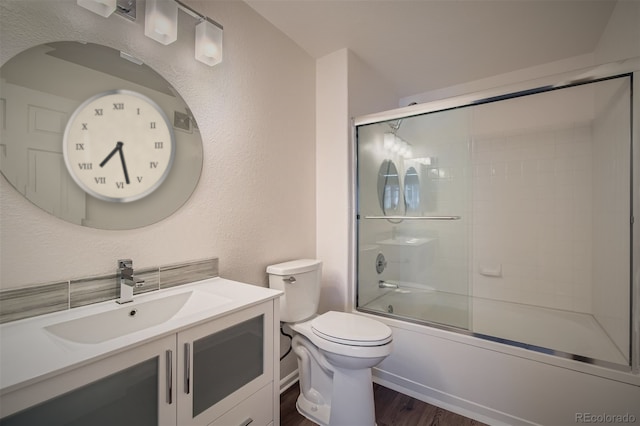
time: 7:28
